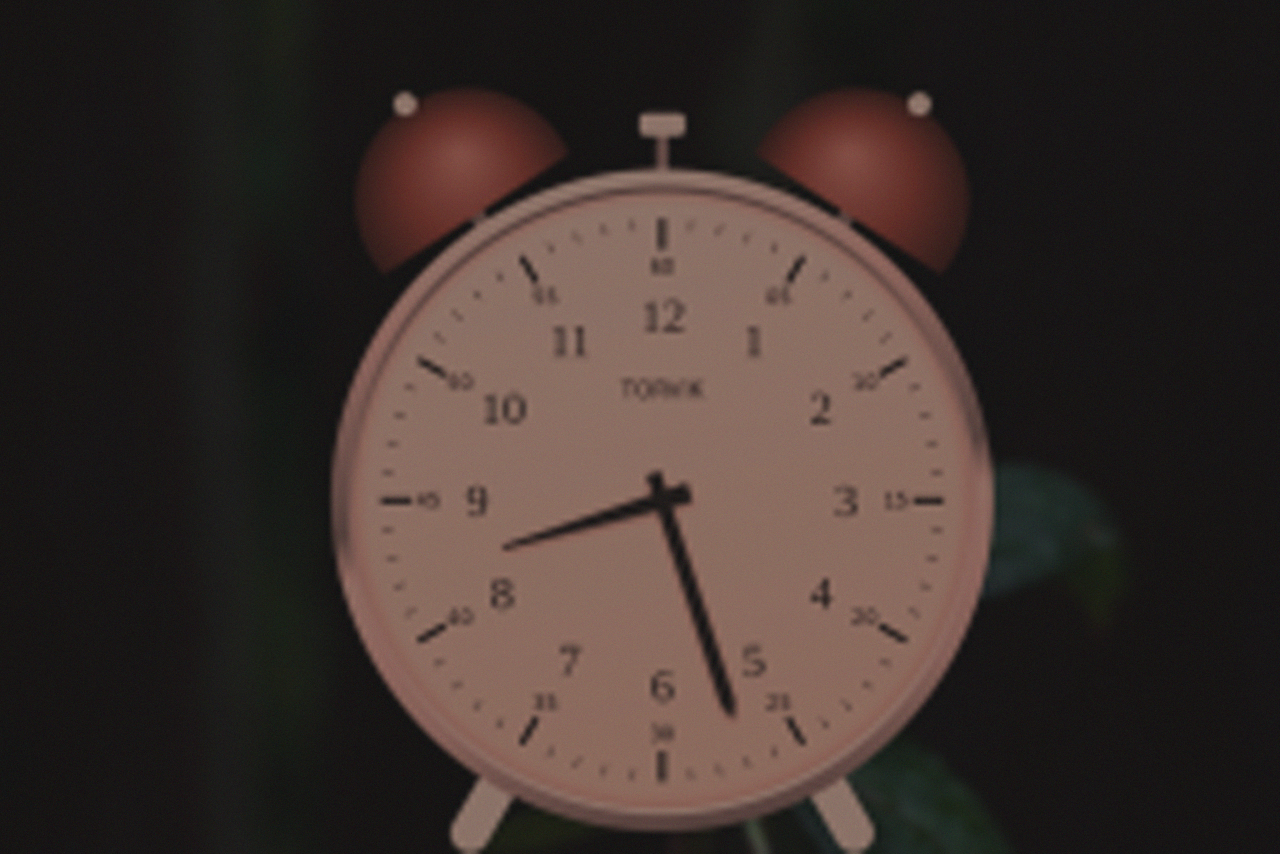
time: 8:27
